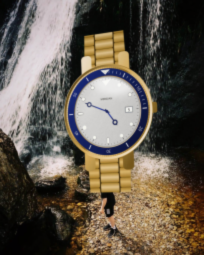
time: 4:49
